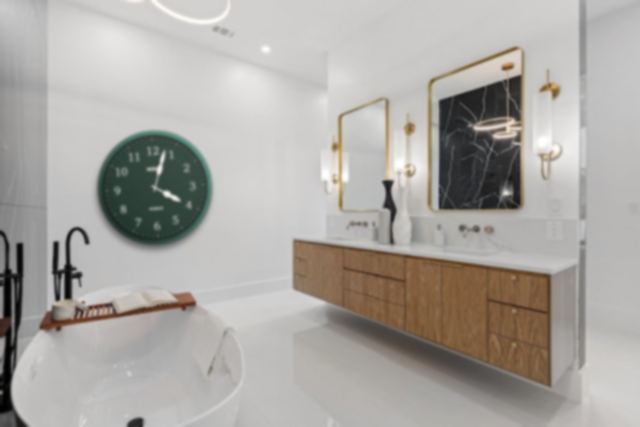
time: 4:03
